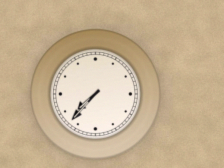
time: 7:37
